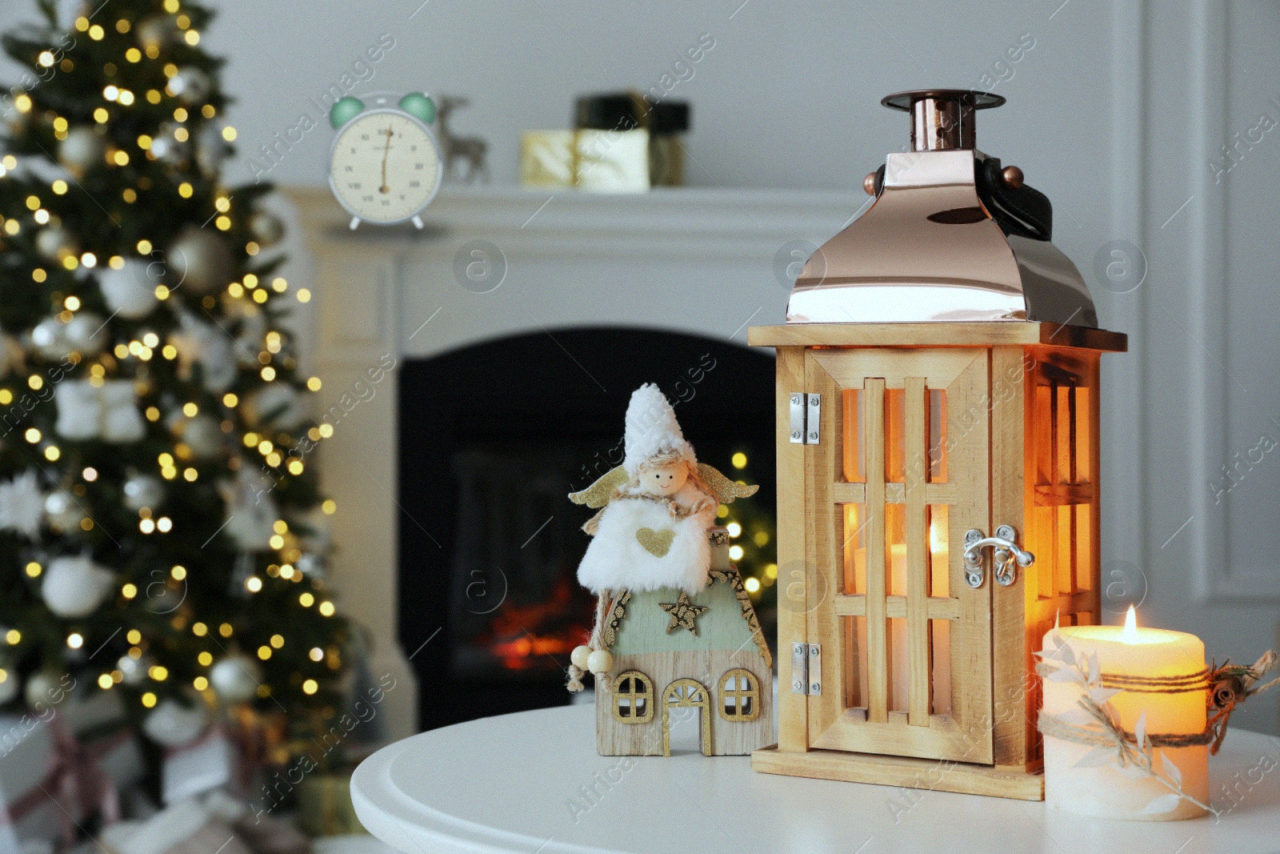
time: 6:02
